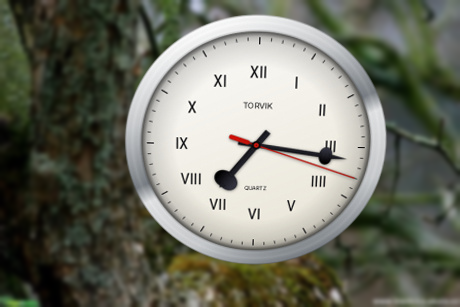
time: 7:16:18
